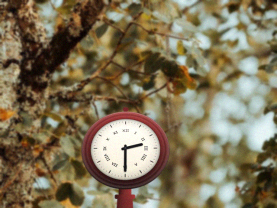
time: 2:30
